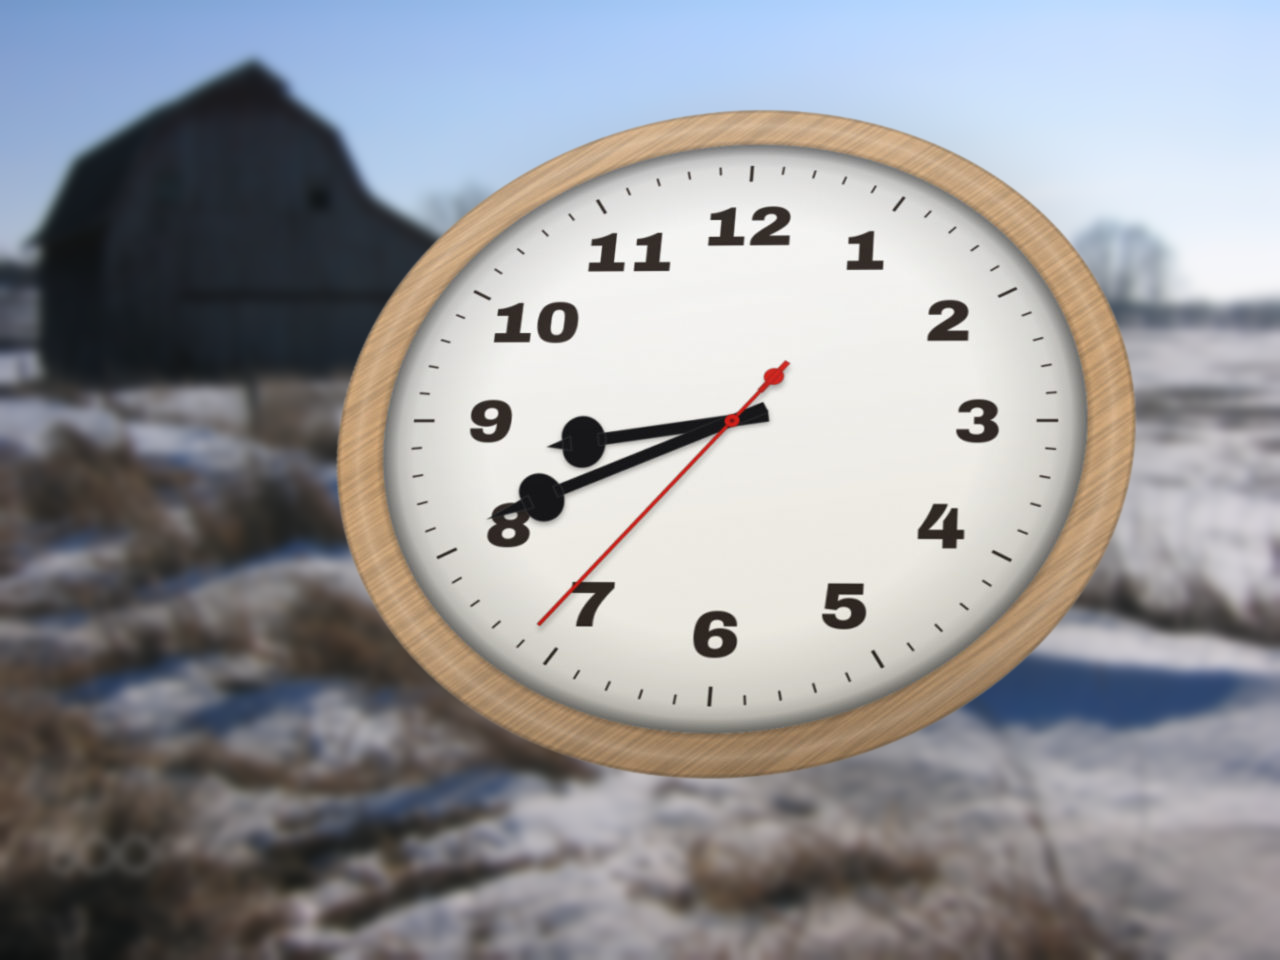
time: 8:40:36
